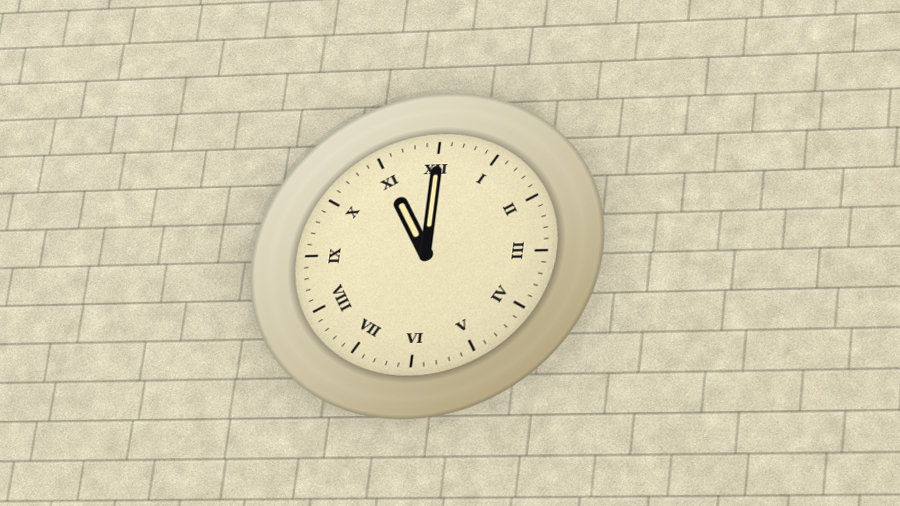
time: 11:00
